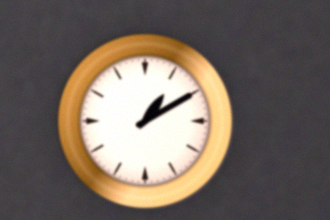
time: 1:10
